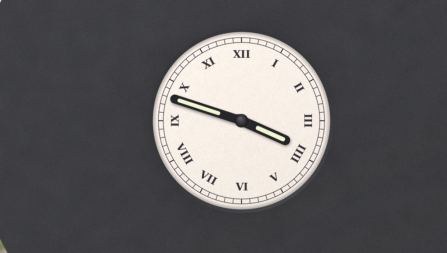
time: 3:48
